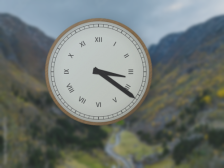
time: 3:21
